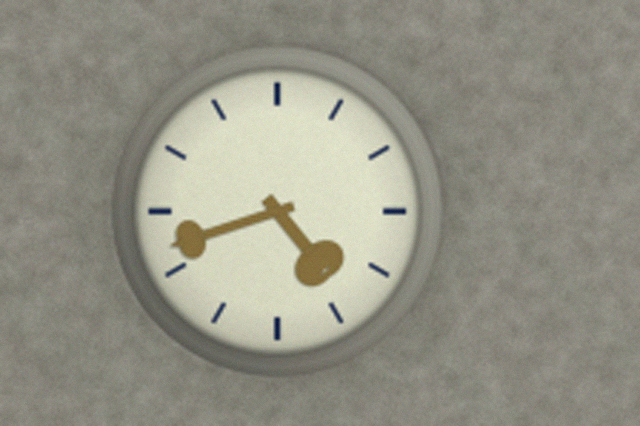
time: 4:42
